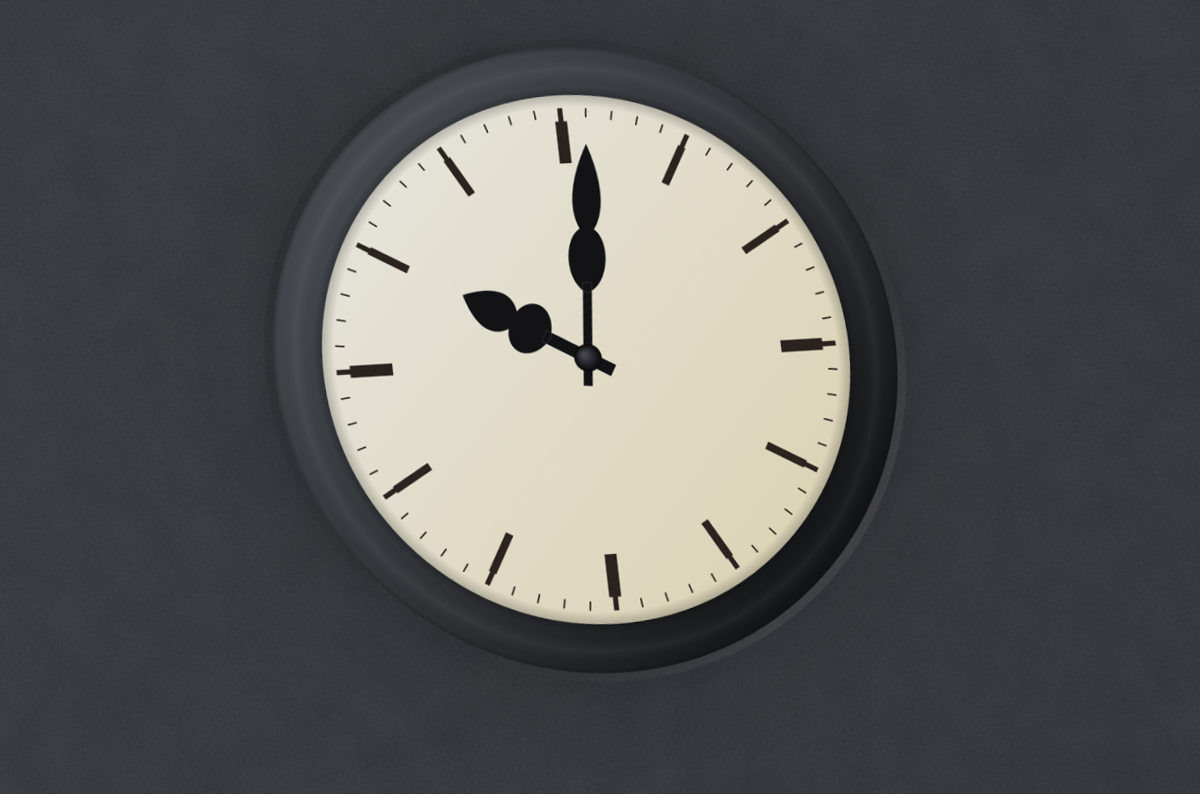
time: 10:01
